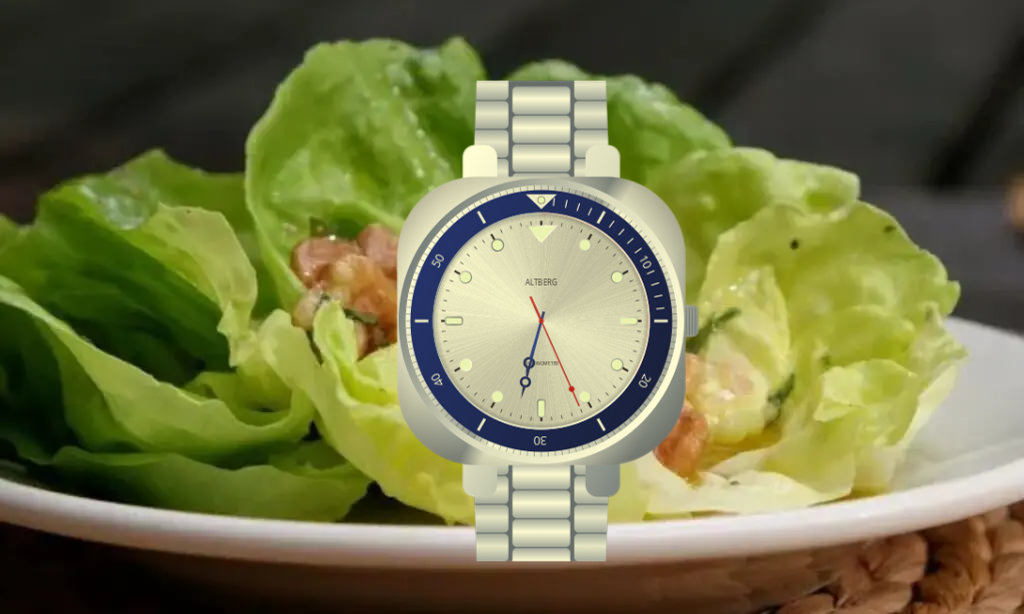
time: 6:32:26
